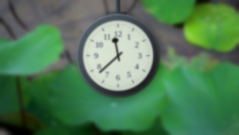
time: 11:38
